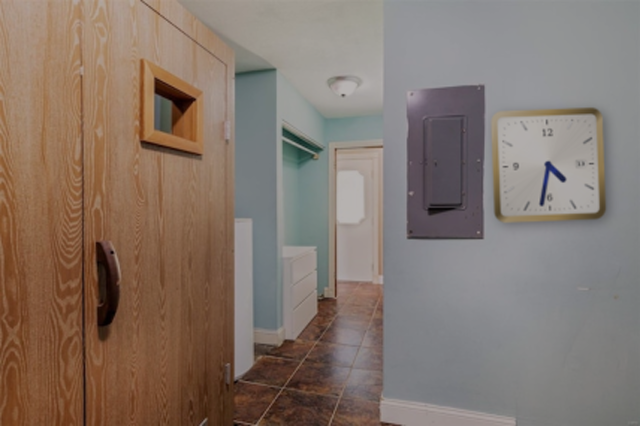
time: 4:32
